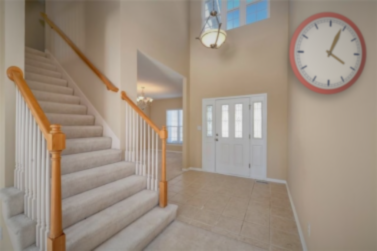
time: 4:04
